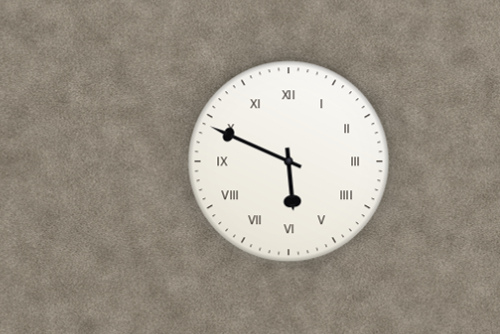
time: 5:49
